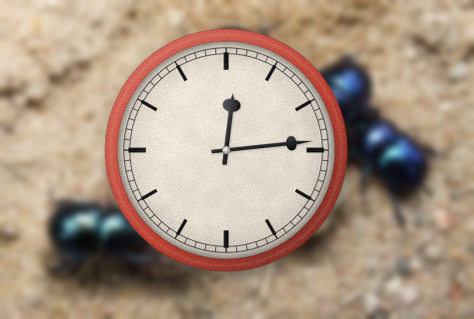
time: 12:14
